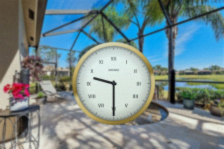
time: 9:30
